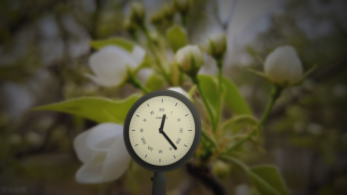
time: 12:23
